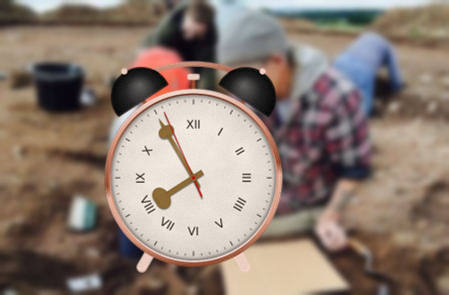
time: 7:54:56
